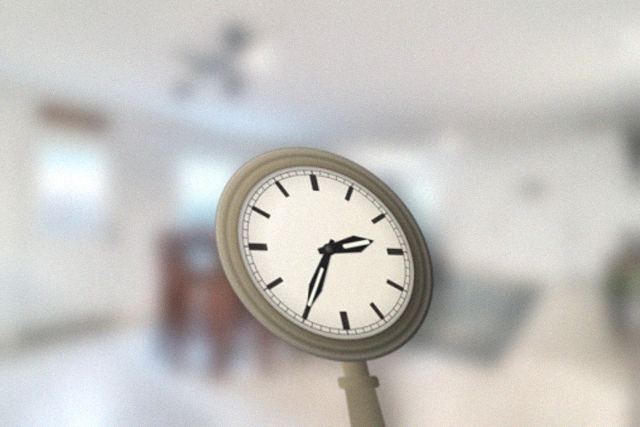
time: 2:35
